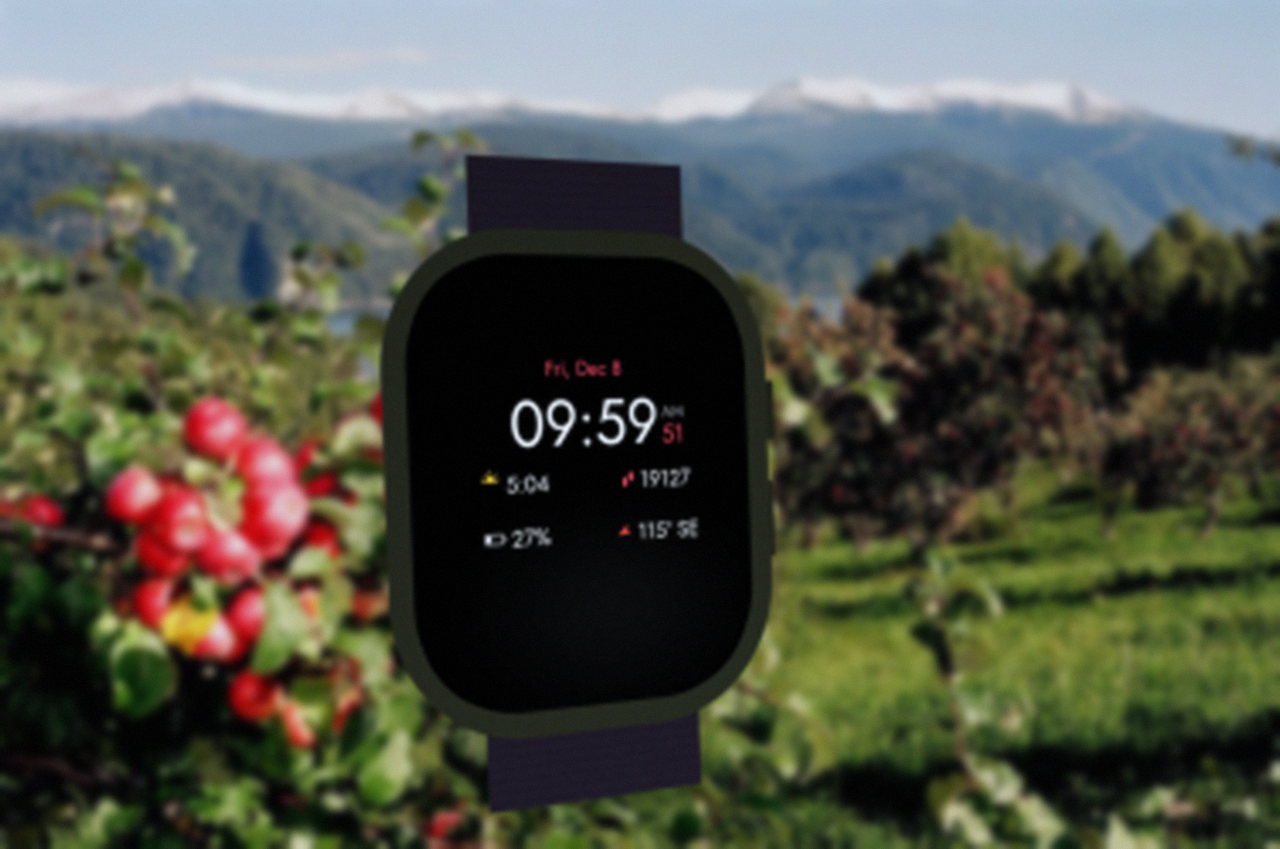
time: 9:59
